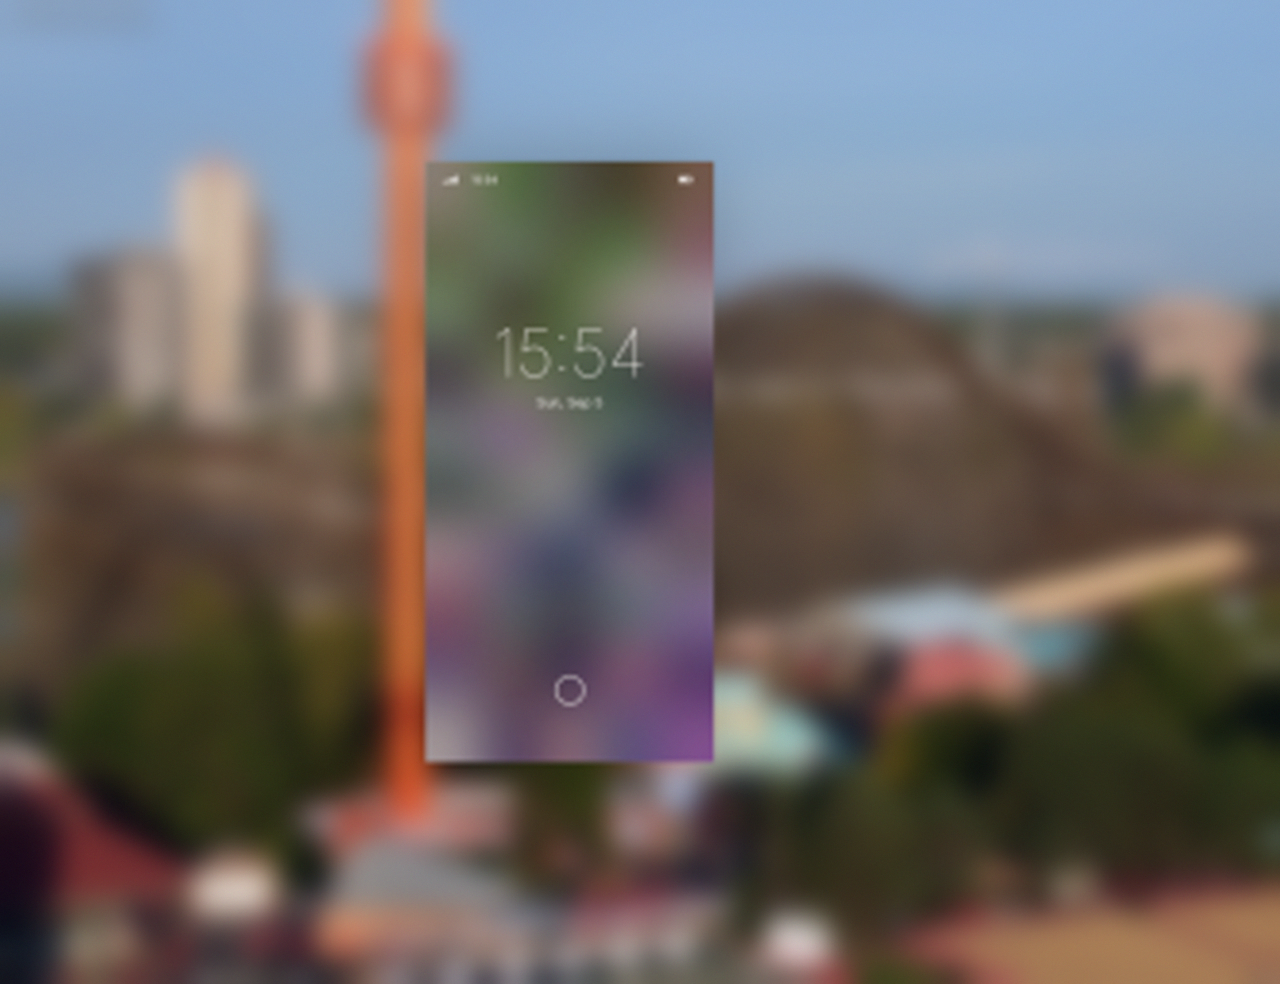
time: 15:54
